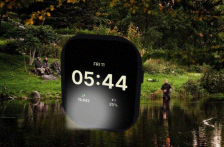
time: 5:44
